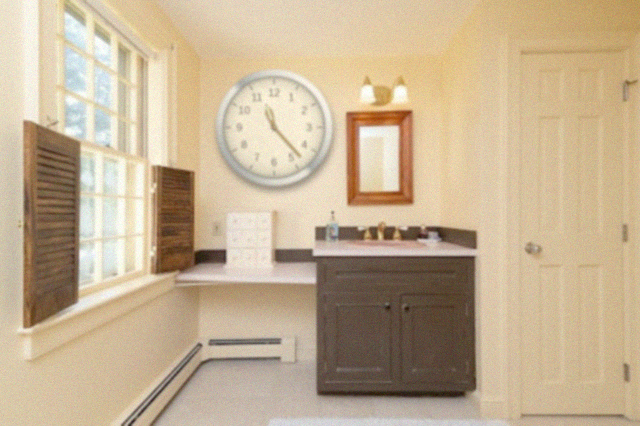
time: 11:23
